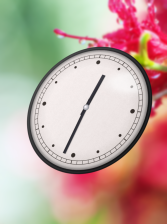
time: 12:32
